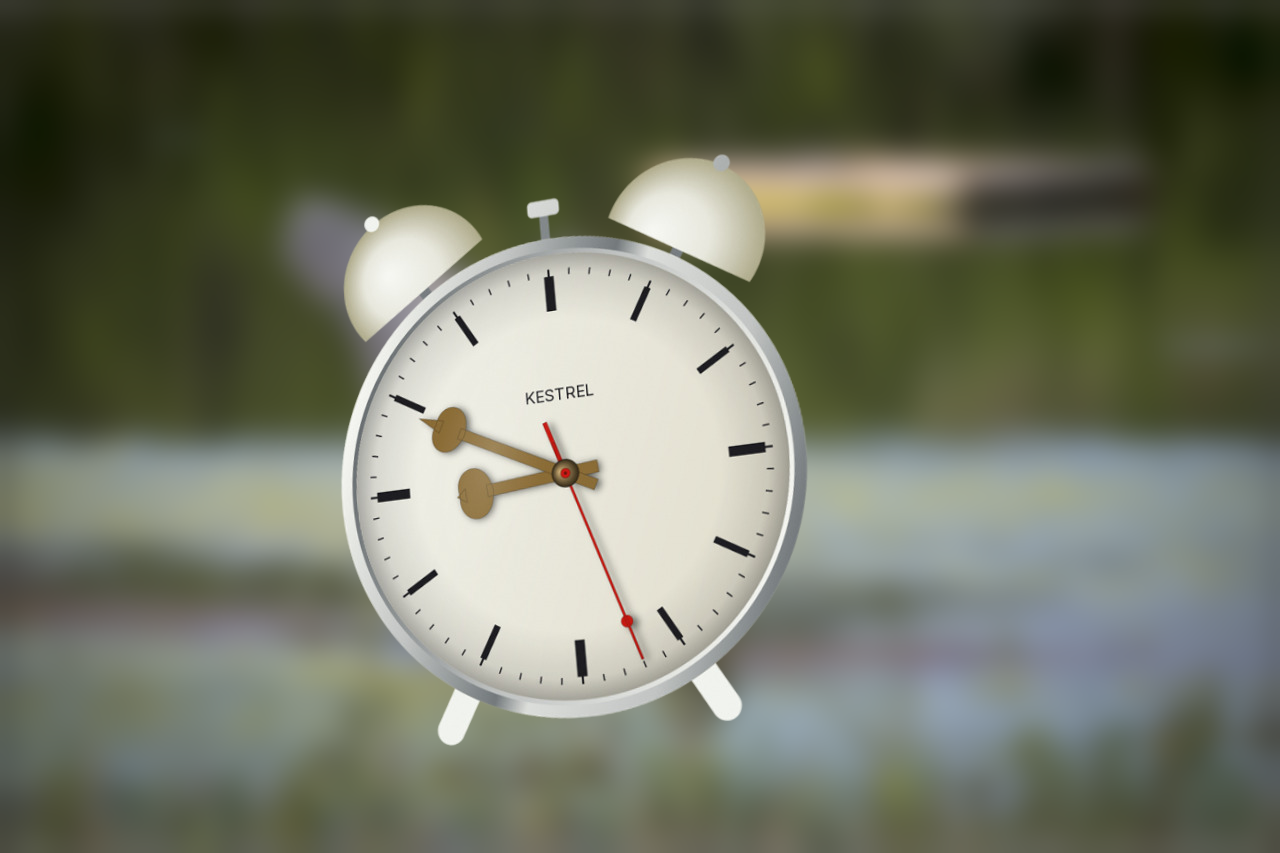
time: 8:49:27
